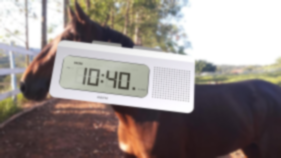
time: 10:40
